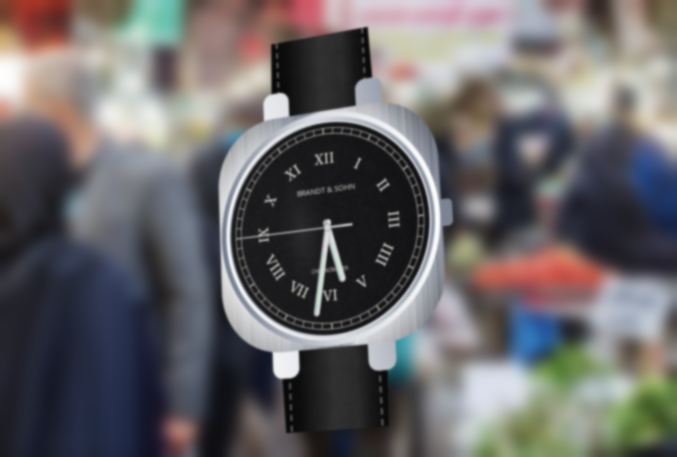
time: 5:31:45
